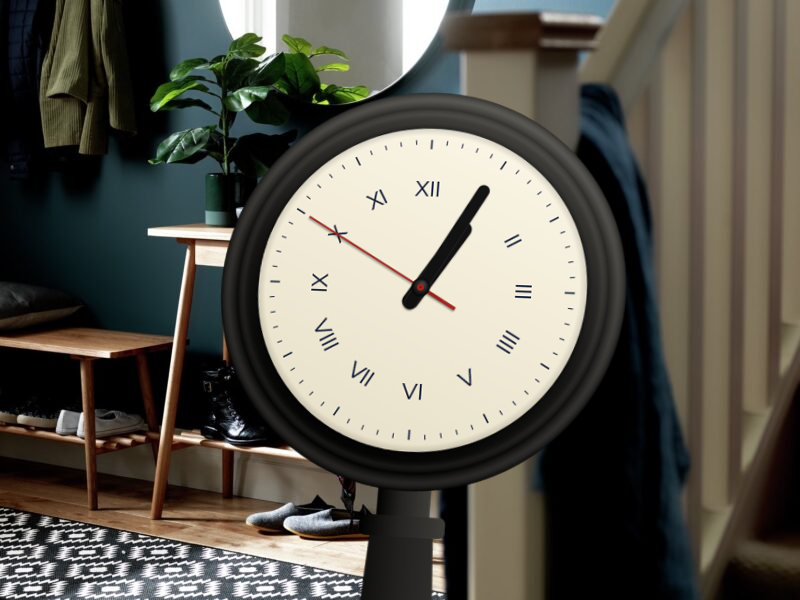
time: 1:04:50
